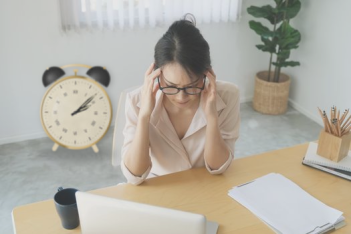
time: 2:08
